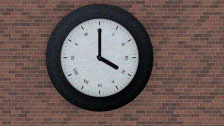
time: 4:00
